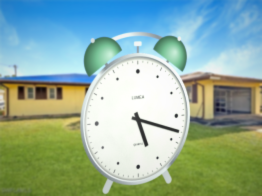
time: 5:18
